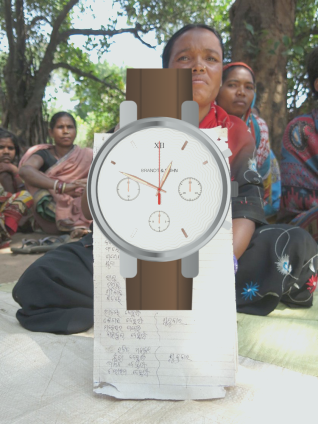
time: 12:49
